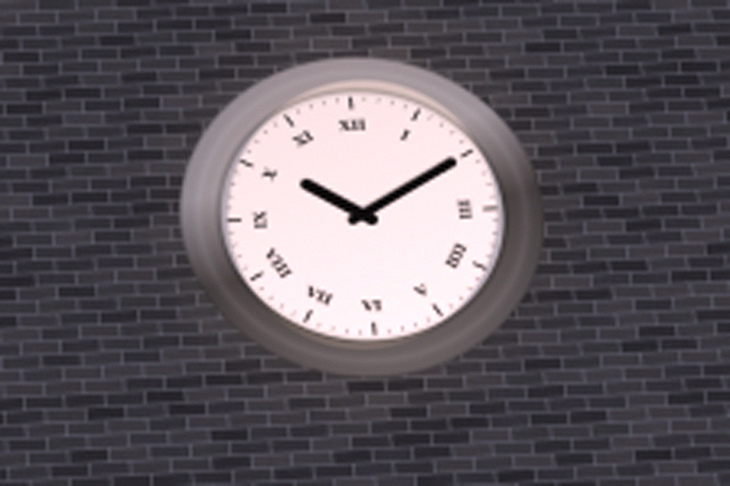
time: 10:10
